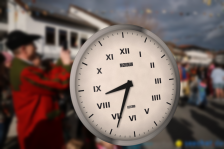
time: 8:34
